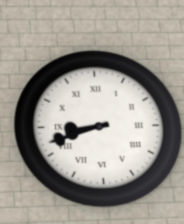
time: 8:42
